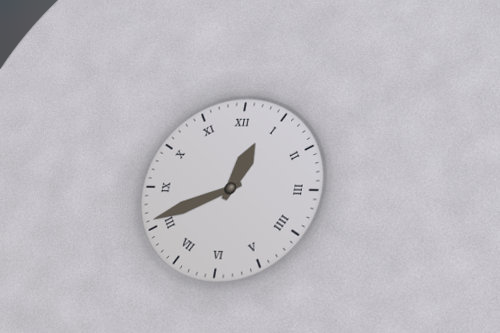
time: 12:41
